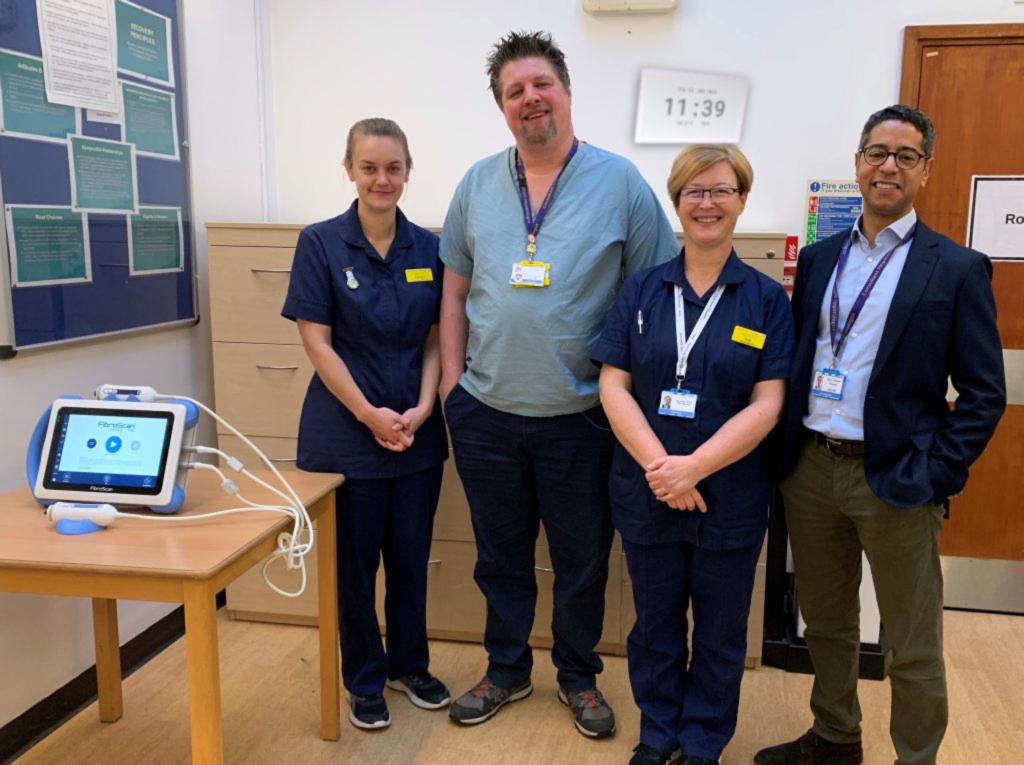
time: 11:39
